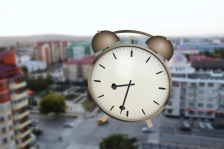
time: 8:32
